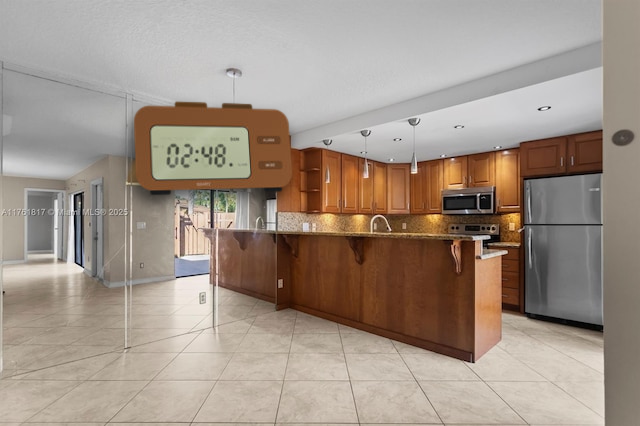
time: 2:48
